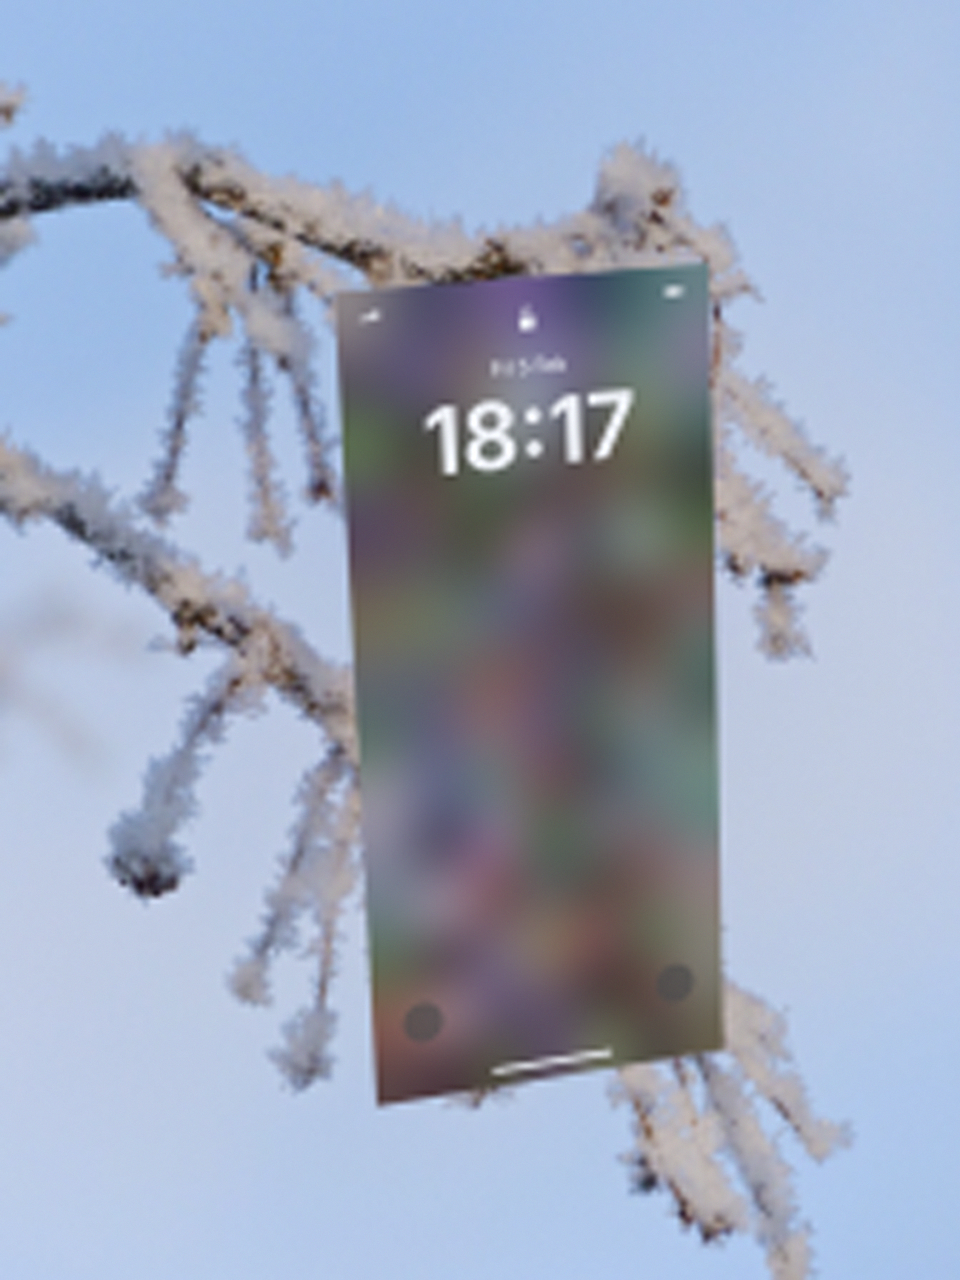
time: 18:17
